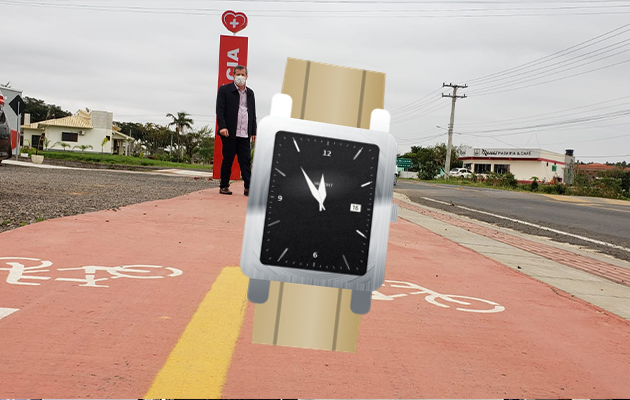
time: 11:54
